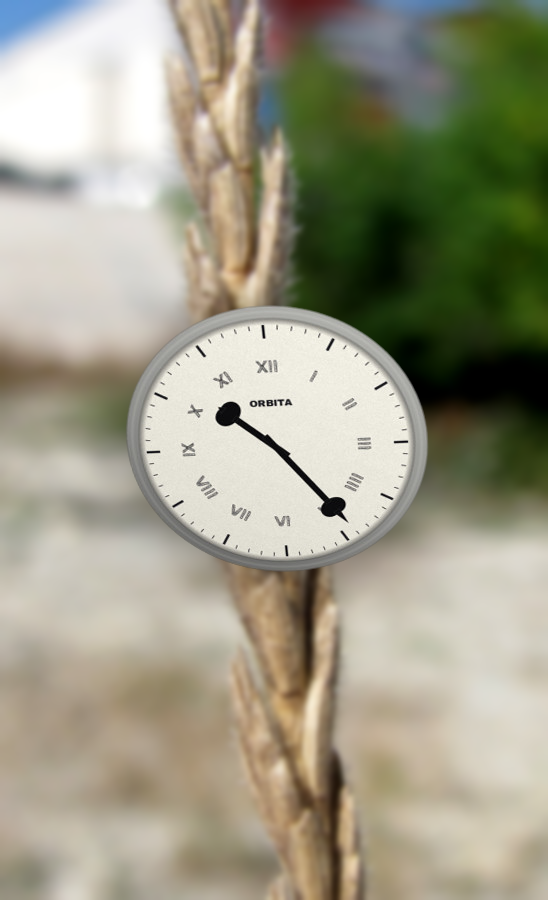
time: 10:24
